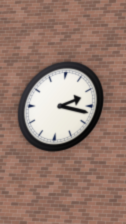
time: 2:17
